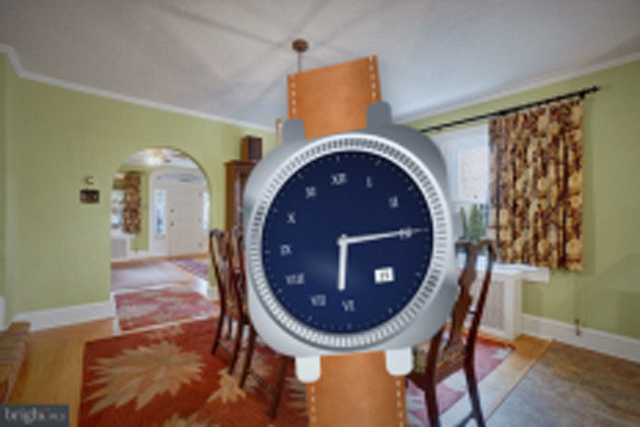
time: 6:15
